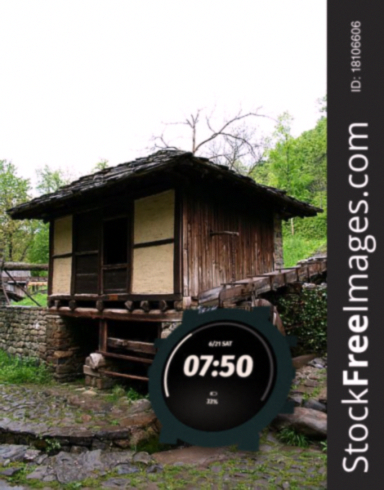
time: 7:50
